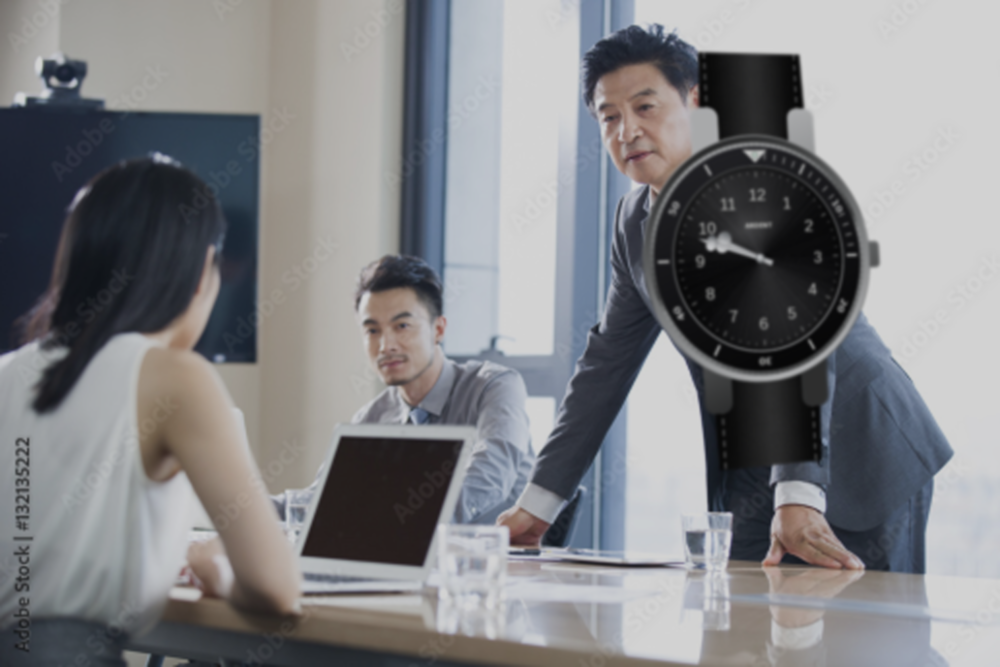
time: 9:48
